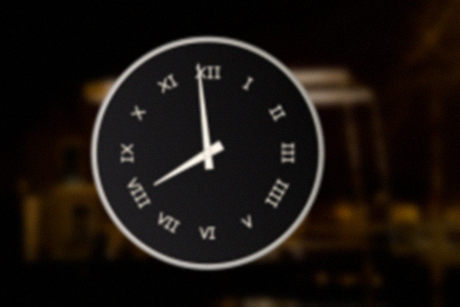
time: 7:59
